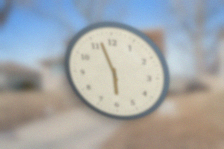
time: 5:57
